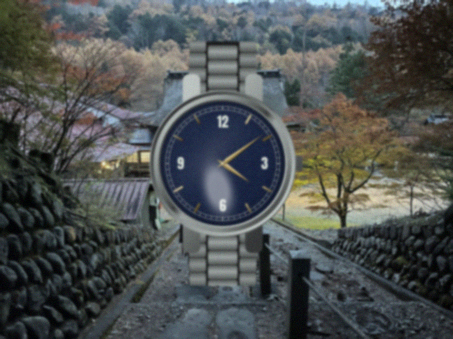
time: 4:09
